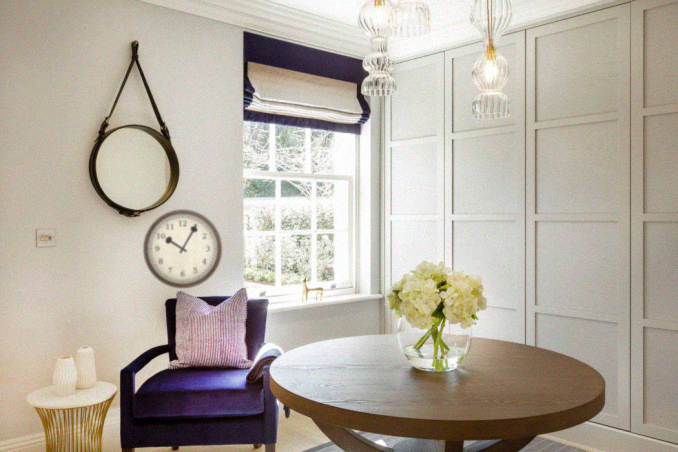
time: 10:05
